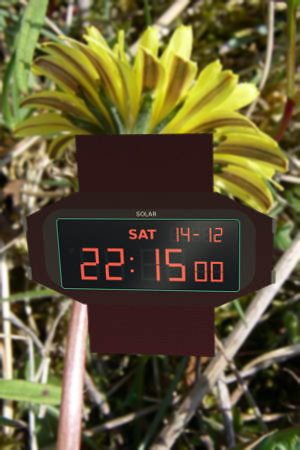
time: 22:15:00
